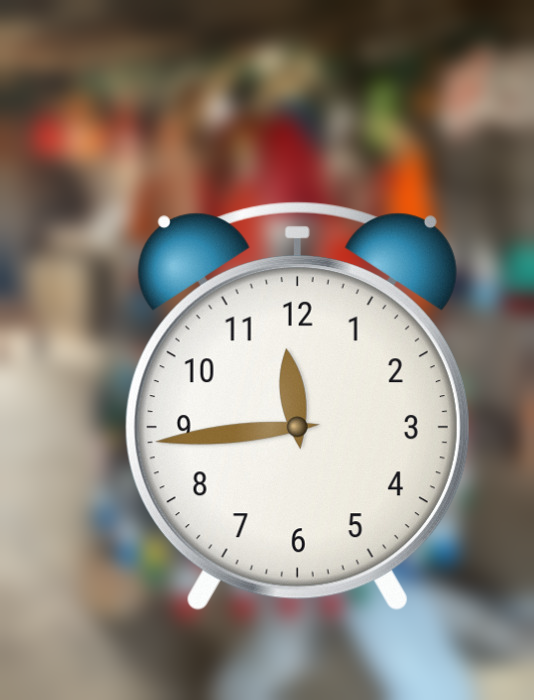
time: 11:44
